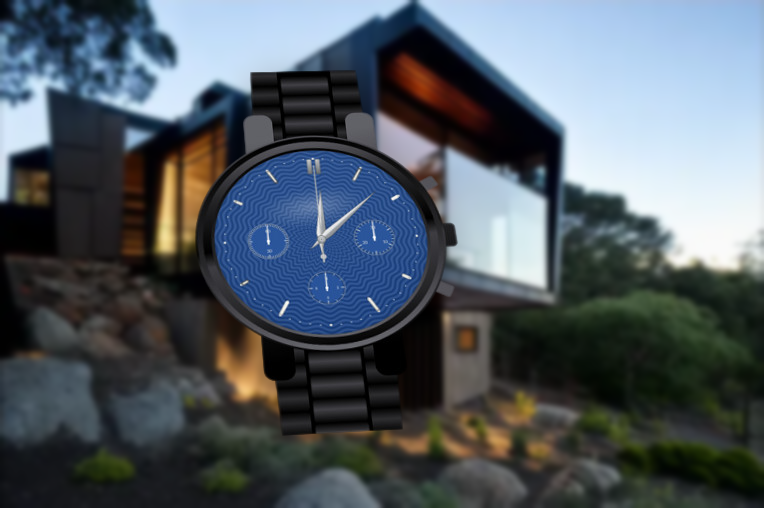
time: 12:08
